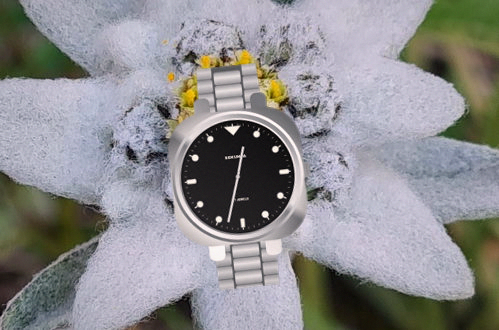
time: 12:33
